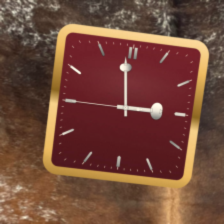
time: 2:58:45
